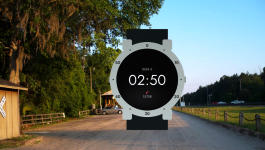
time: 2:50
